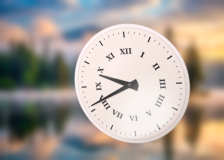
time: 9:41
